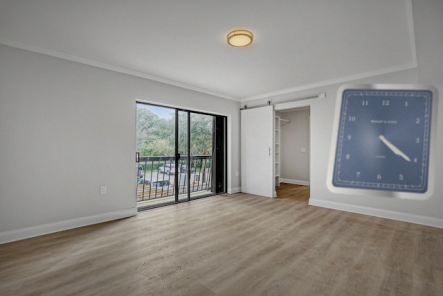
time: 4:21
